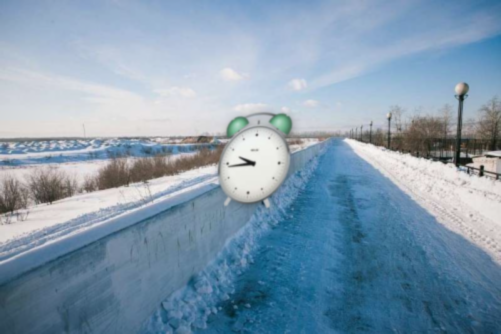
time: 9:44
